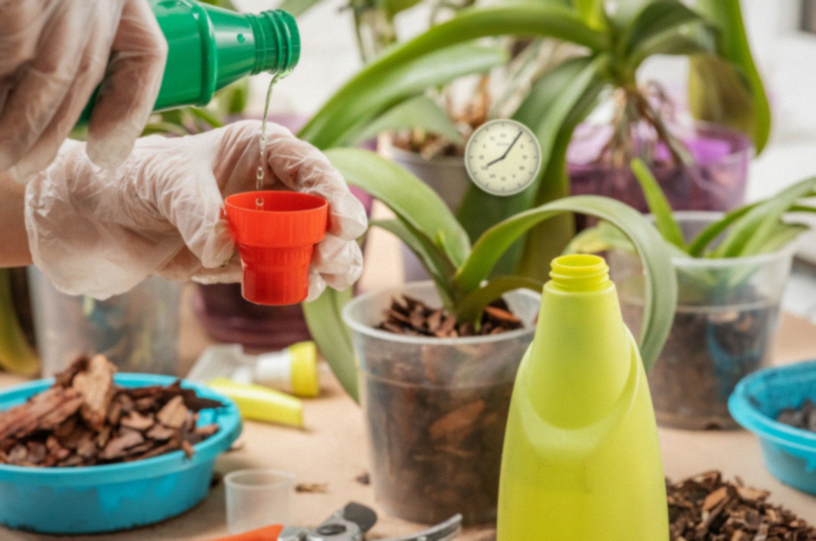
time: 8:06
